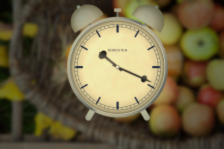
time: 10:19
